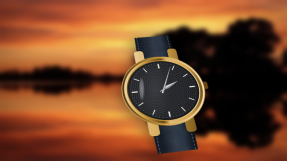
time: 2:04
